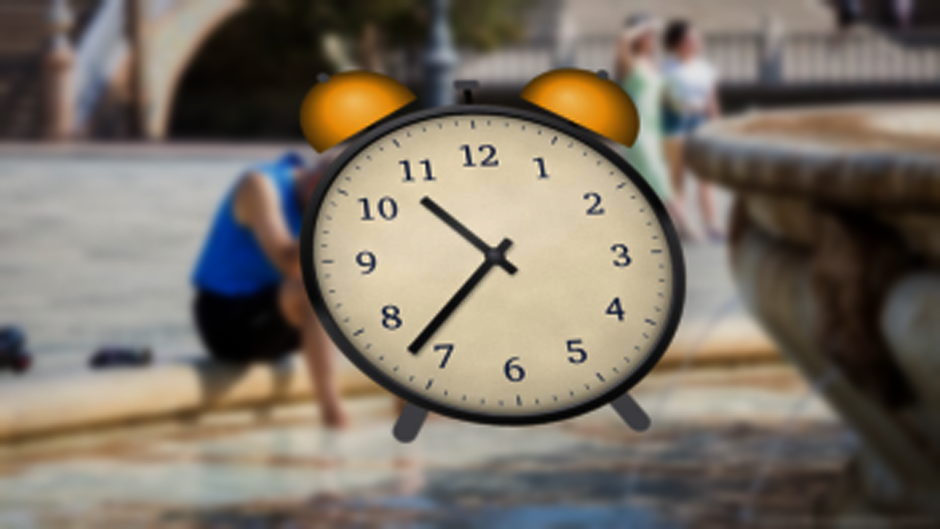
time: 10:37
